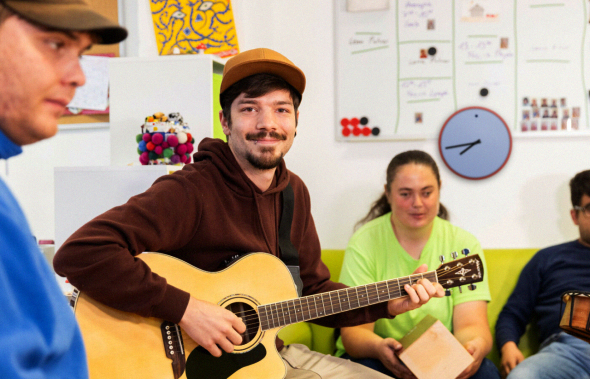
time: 7:43
